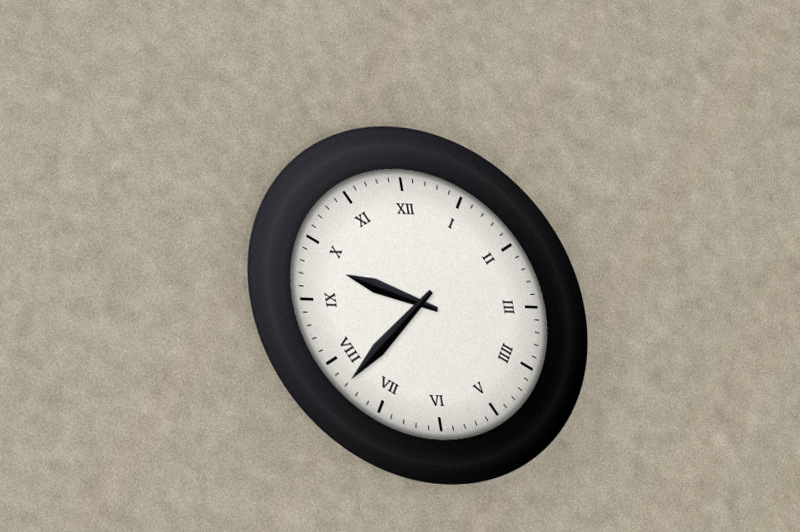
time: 9:38
